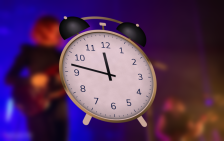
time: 11:47
